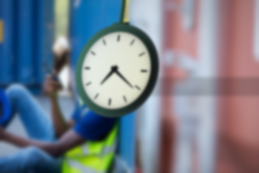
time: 7:21
